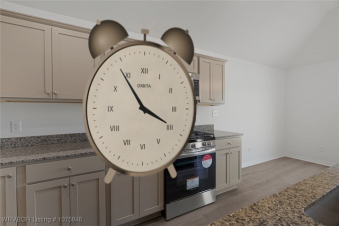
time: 3:54
